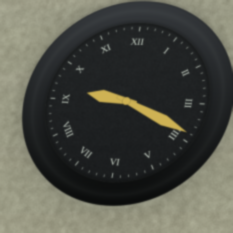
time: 9:19
